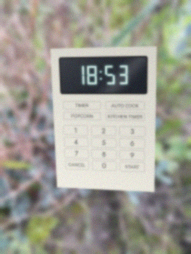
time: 18:53
